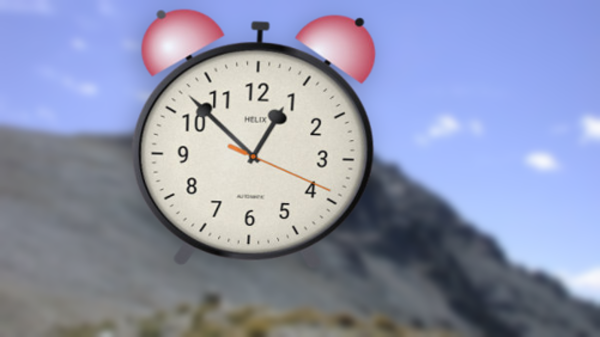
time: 12:52:19
